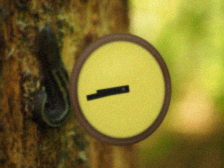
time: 8:43
